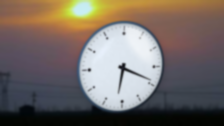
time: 6:19
